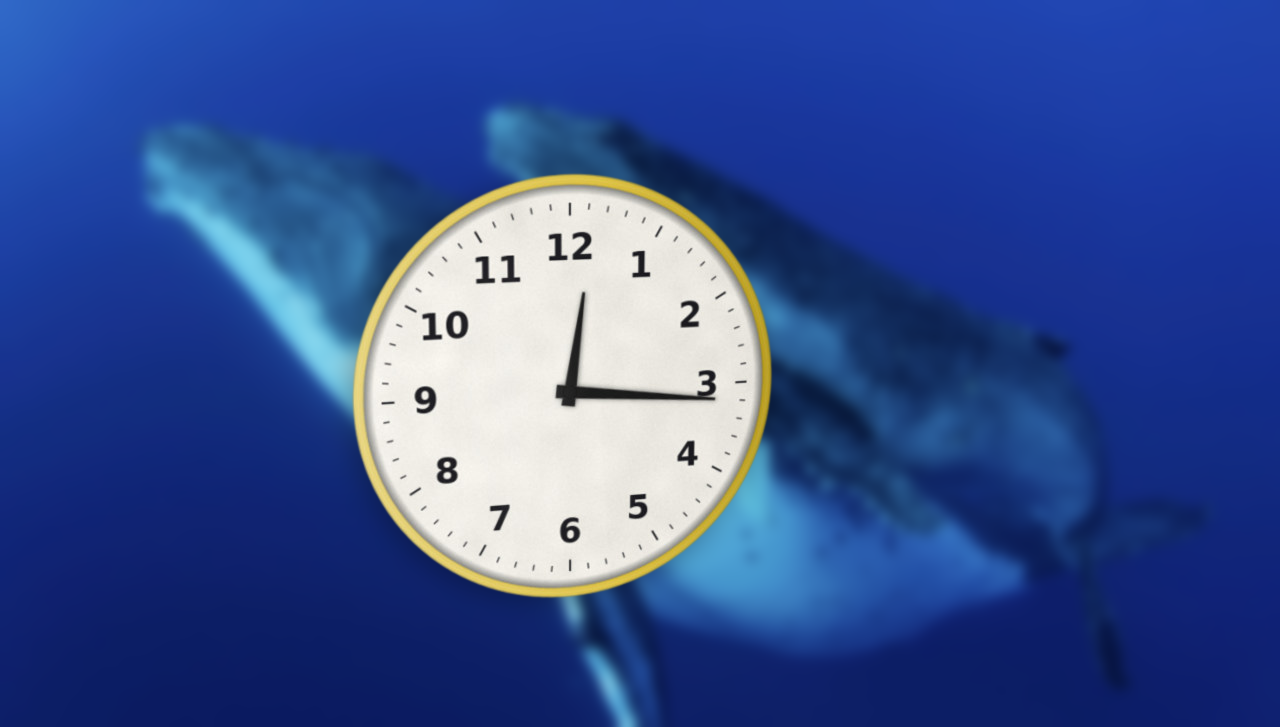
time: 12:16
